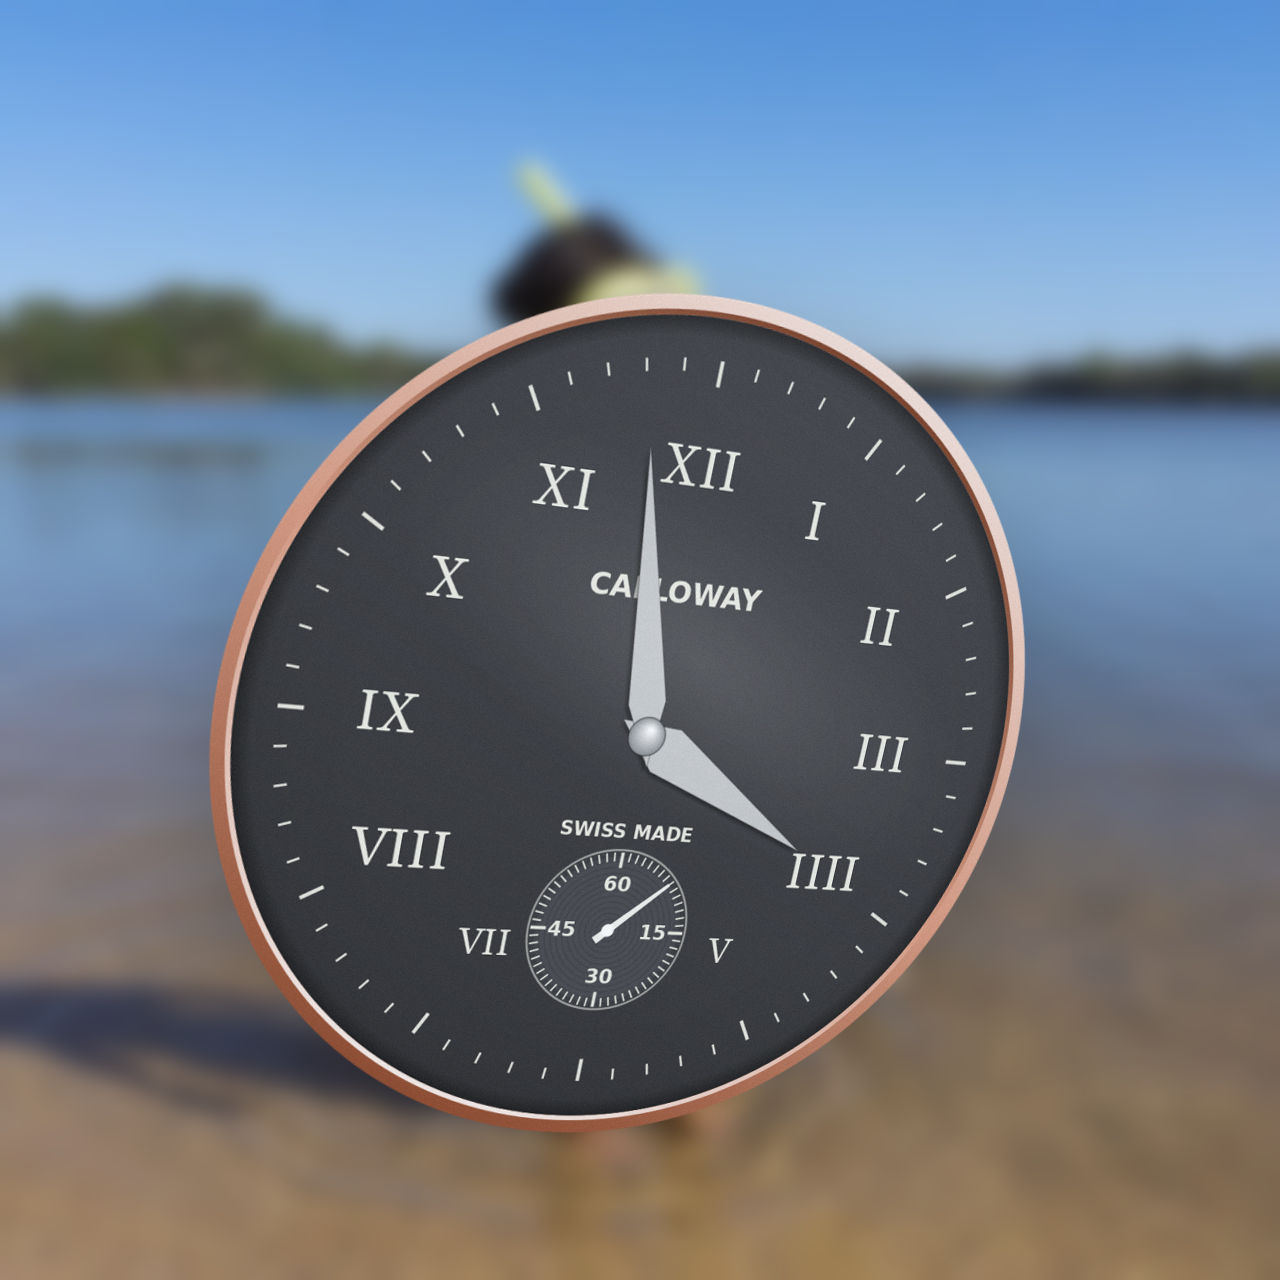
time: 3:58:08
